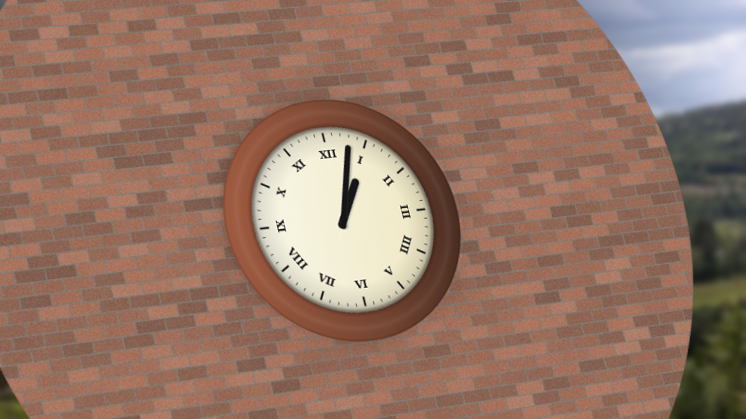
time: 1:03
